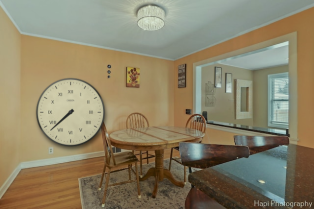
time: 7:38
